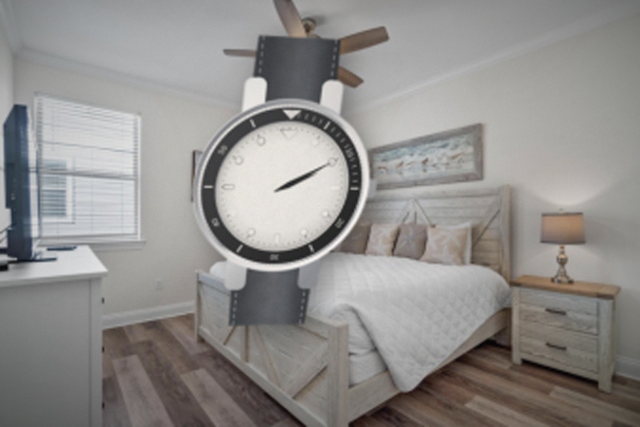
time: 2:10
